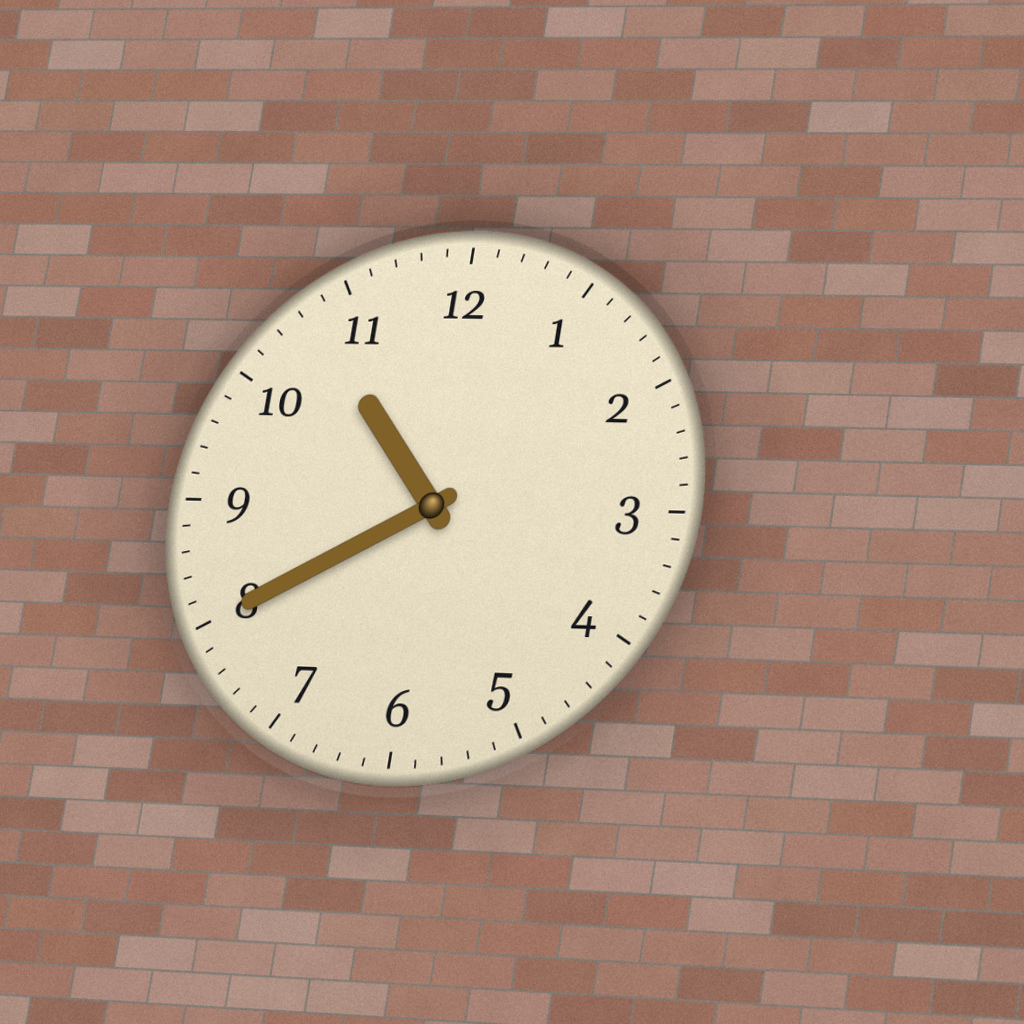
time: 10:40
